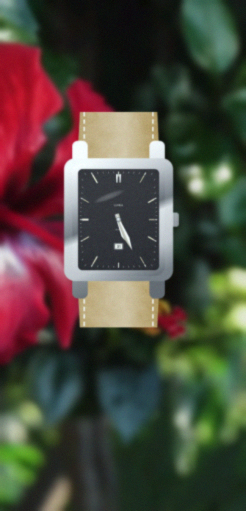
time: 5:26
